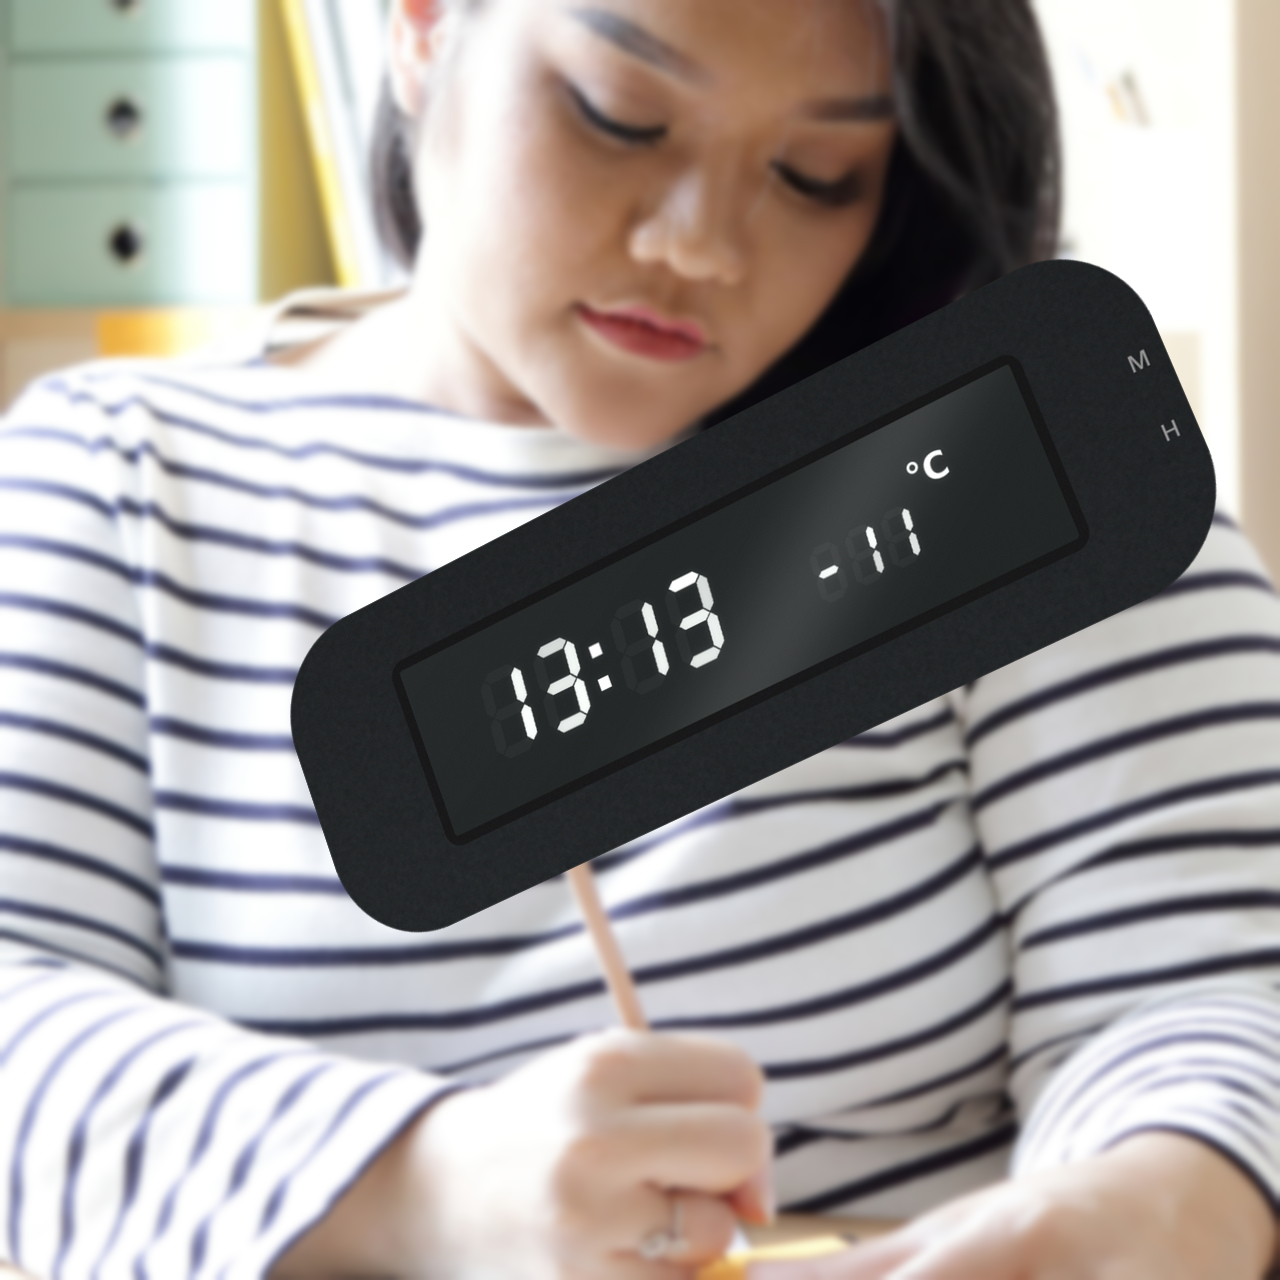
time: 13:13
